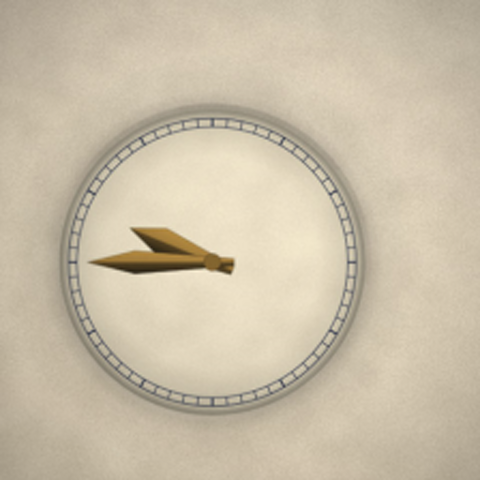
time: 9:45
